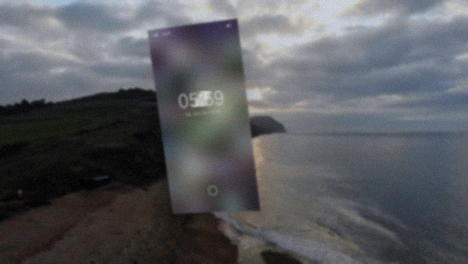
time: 5:59
